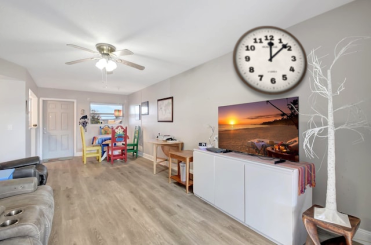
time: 12:08
